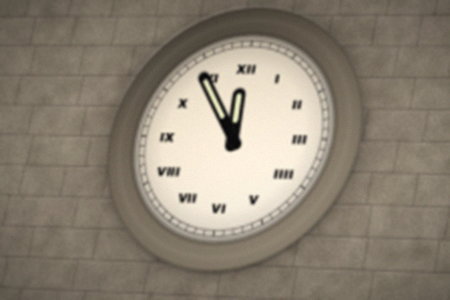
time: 11:54
